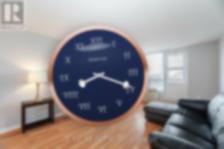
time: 8:19
